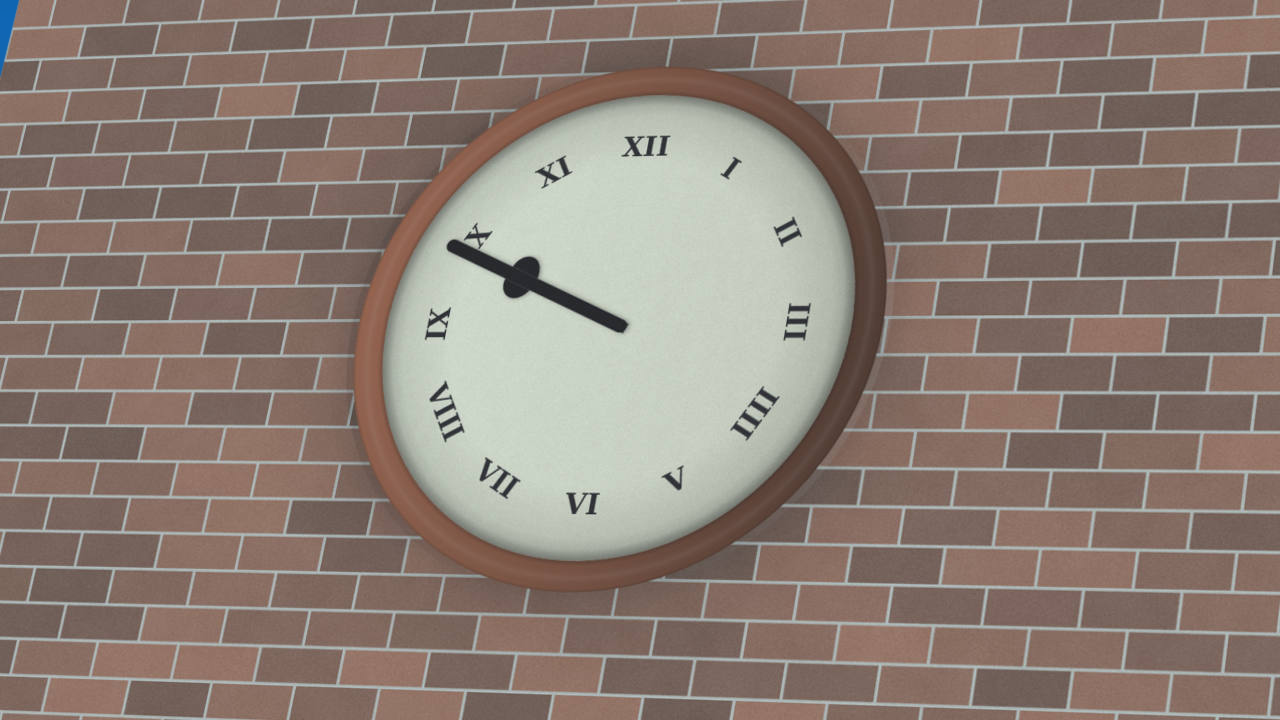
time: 9:49
